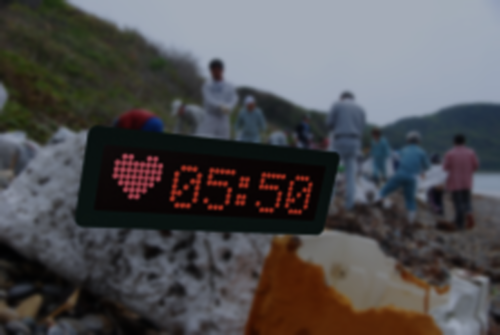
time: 5:50
